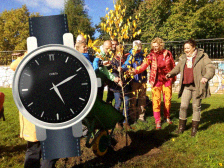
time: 5:11
